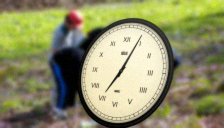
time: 7:04
